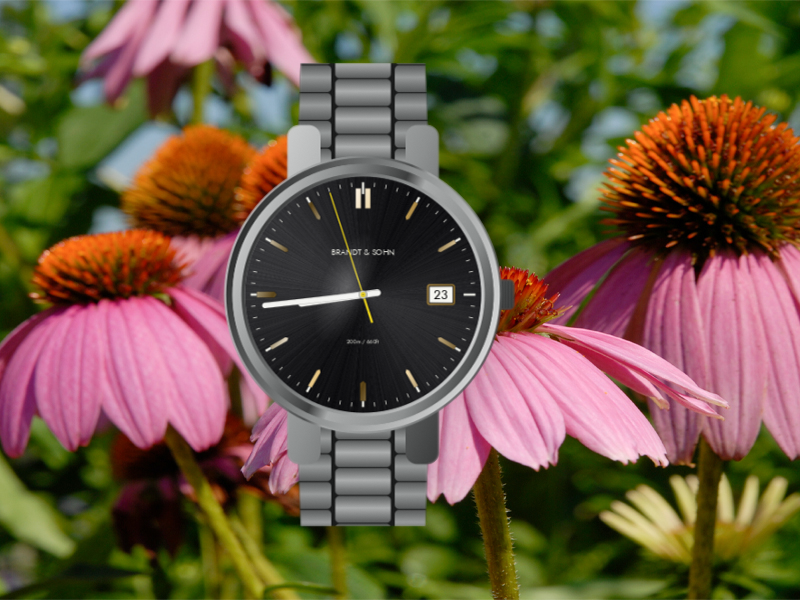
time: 8:43:57
